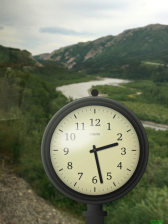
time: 2:28
